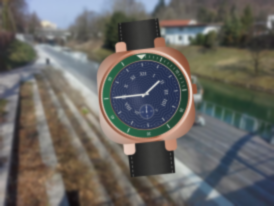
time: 1:45
